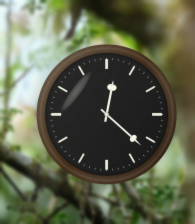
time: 12:22
